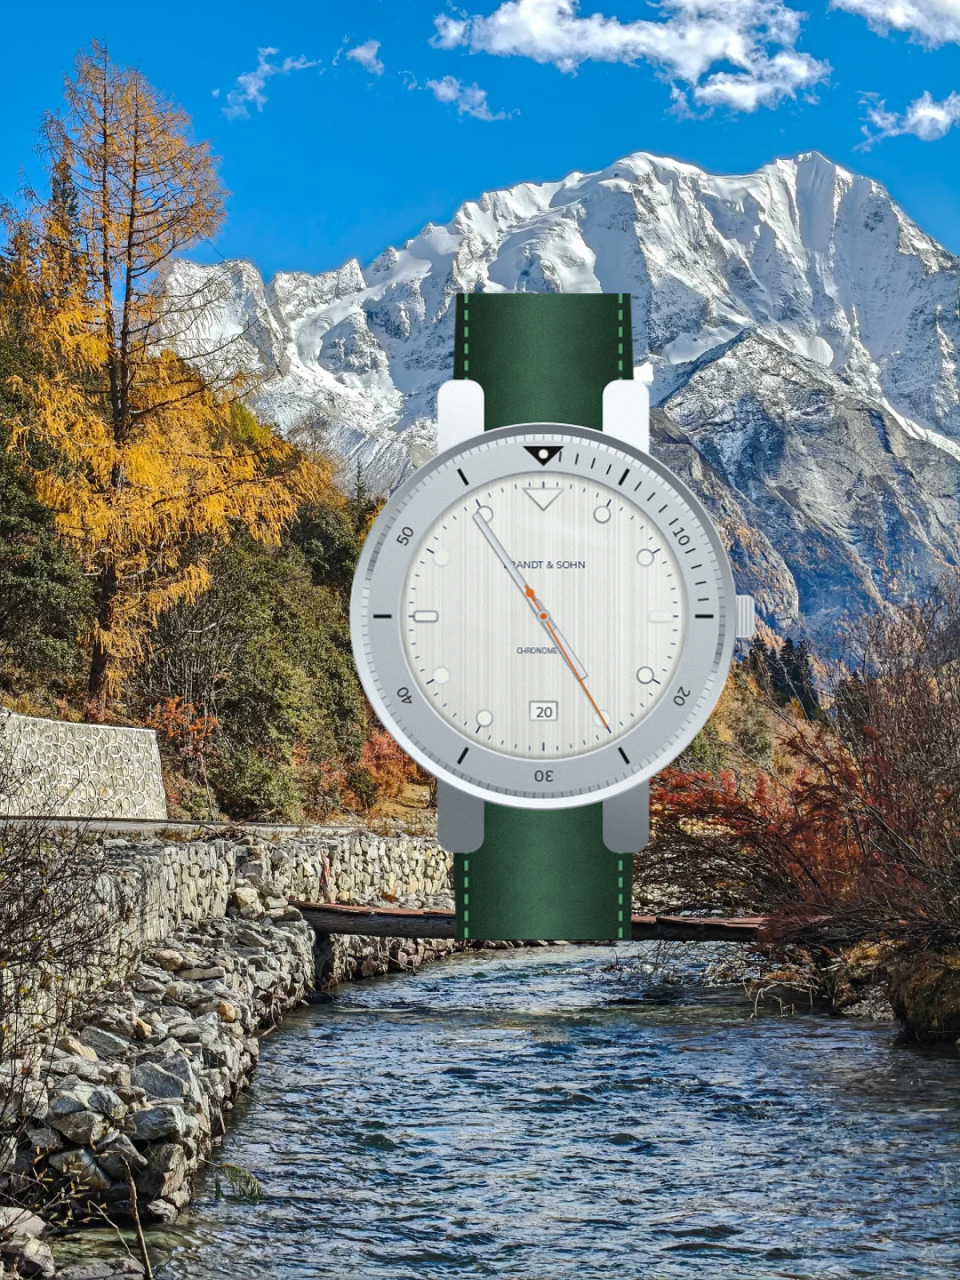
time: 4:54:25
